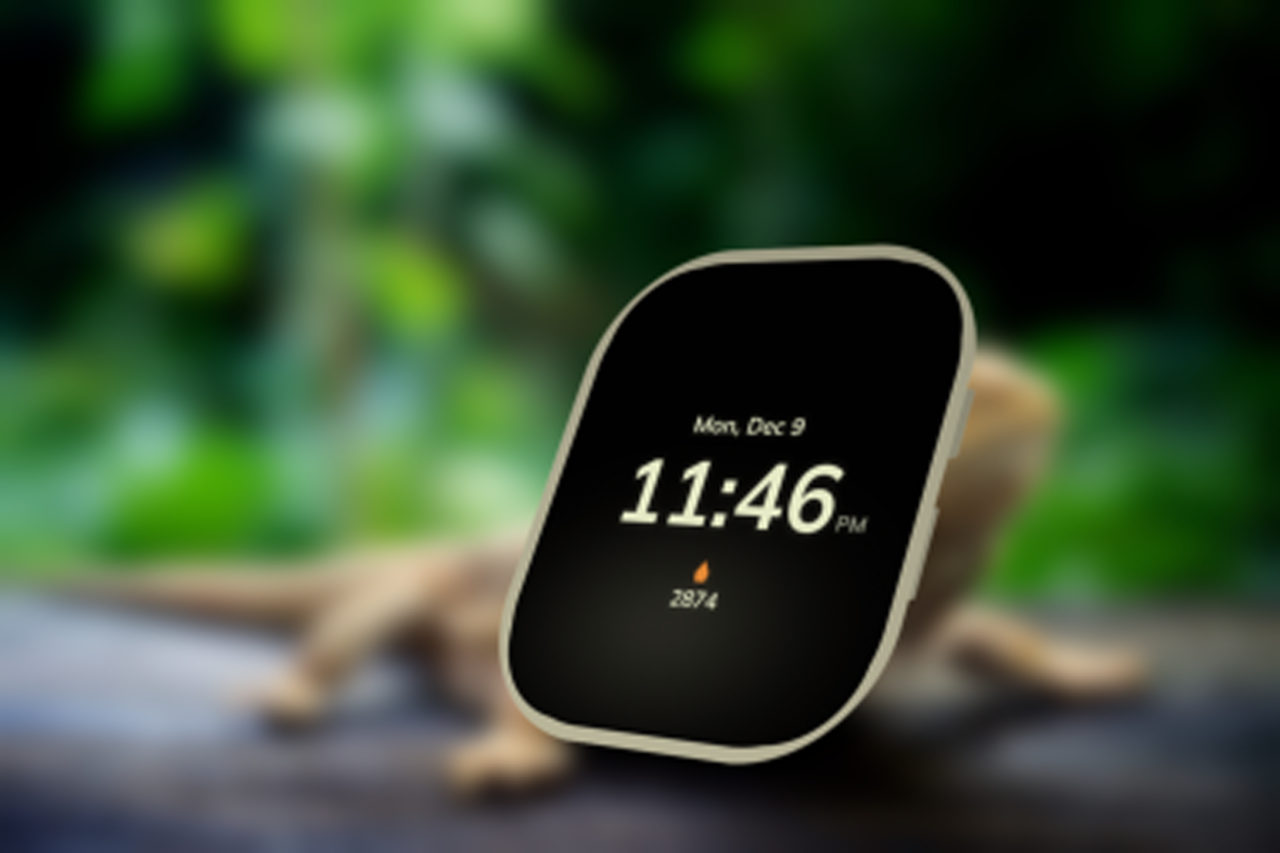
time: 11:46
